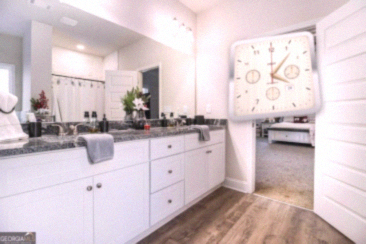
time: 4:07
